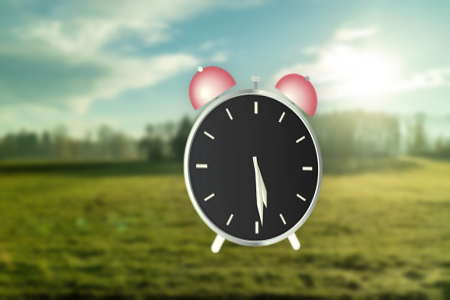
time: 5:29
